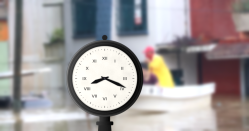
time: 8:19
